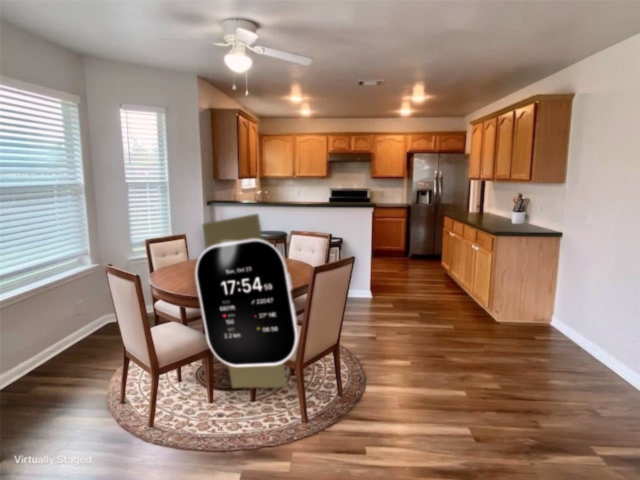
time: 17:54
